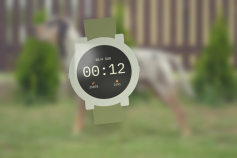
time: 0:12
